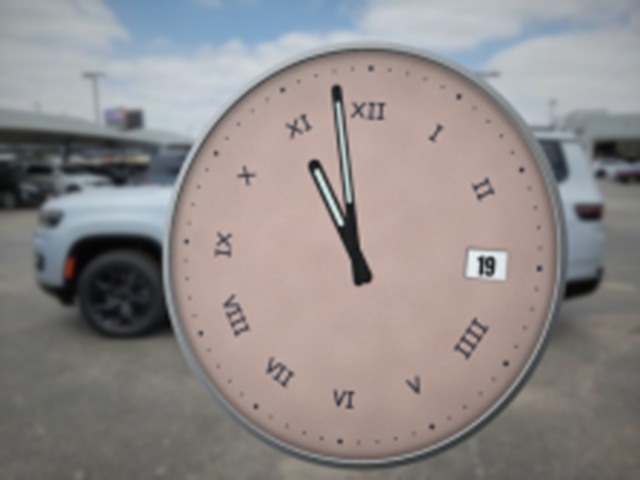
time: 10:58
